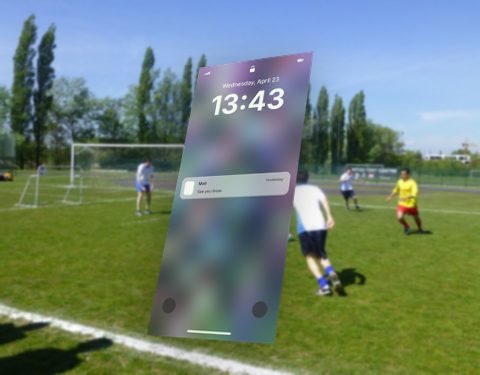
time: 13:43
